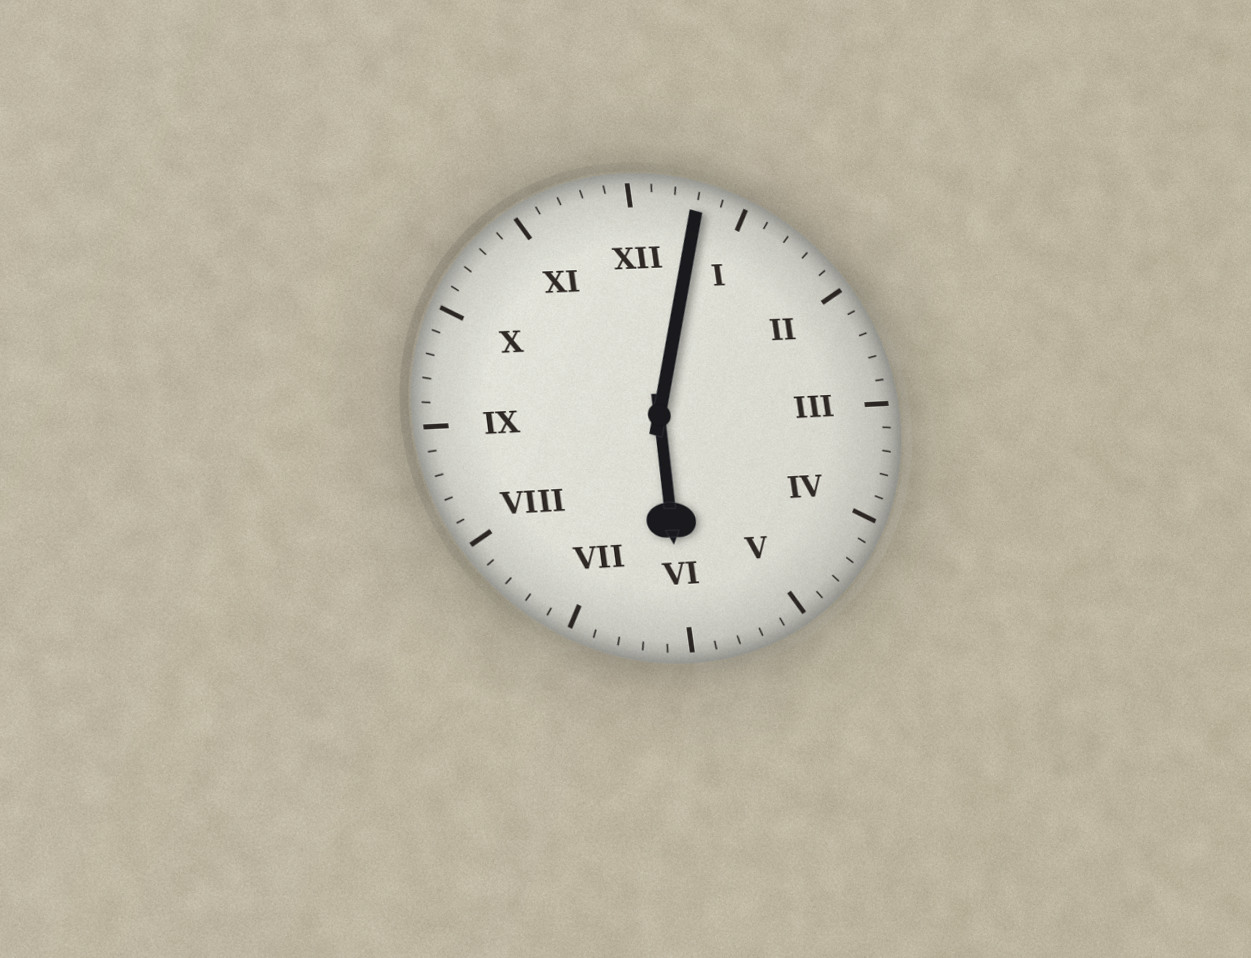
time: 6:03
